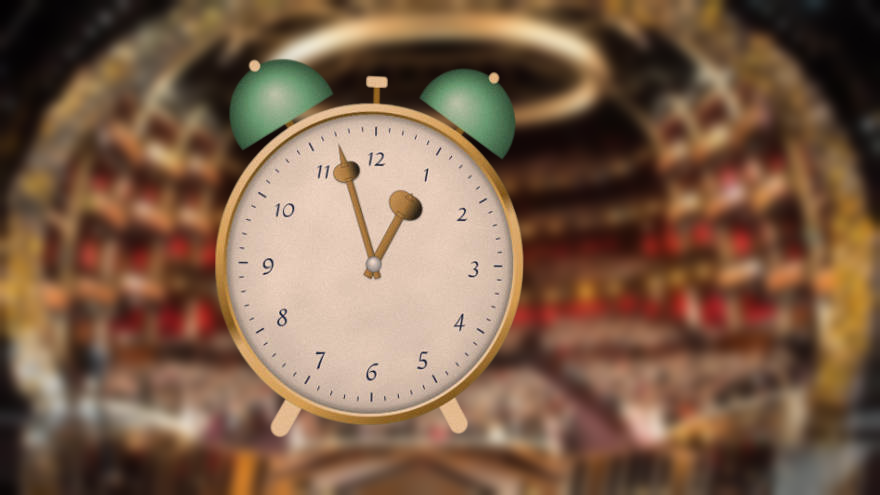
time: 12:57
